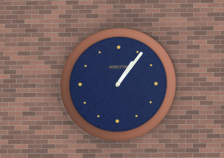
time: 1:06
